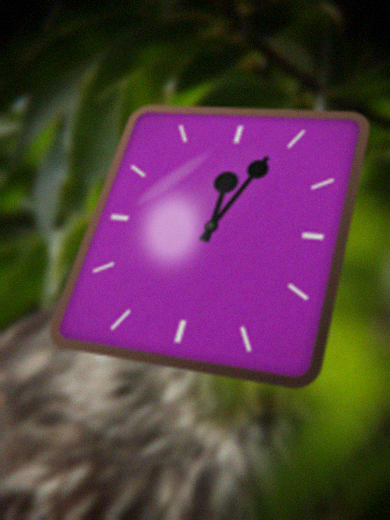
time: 12:04
